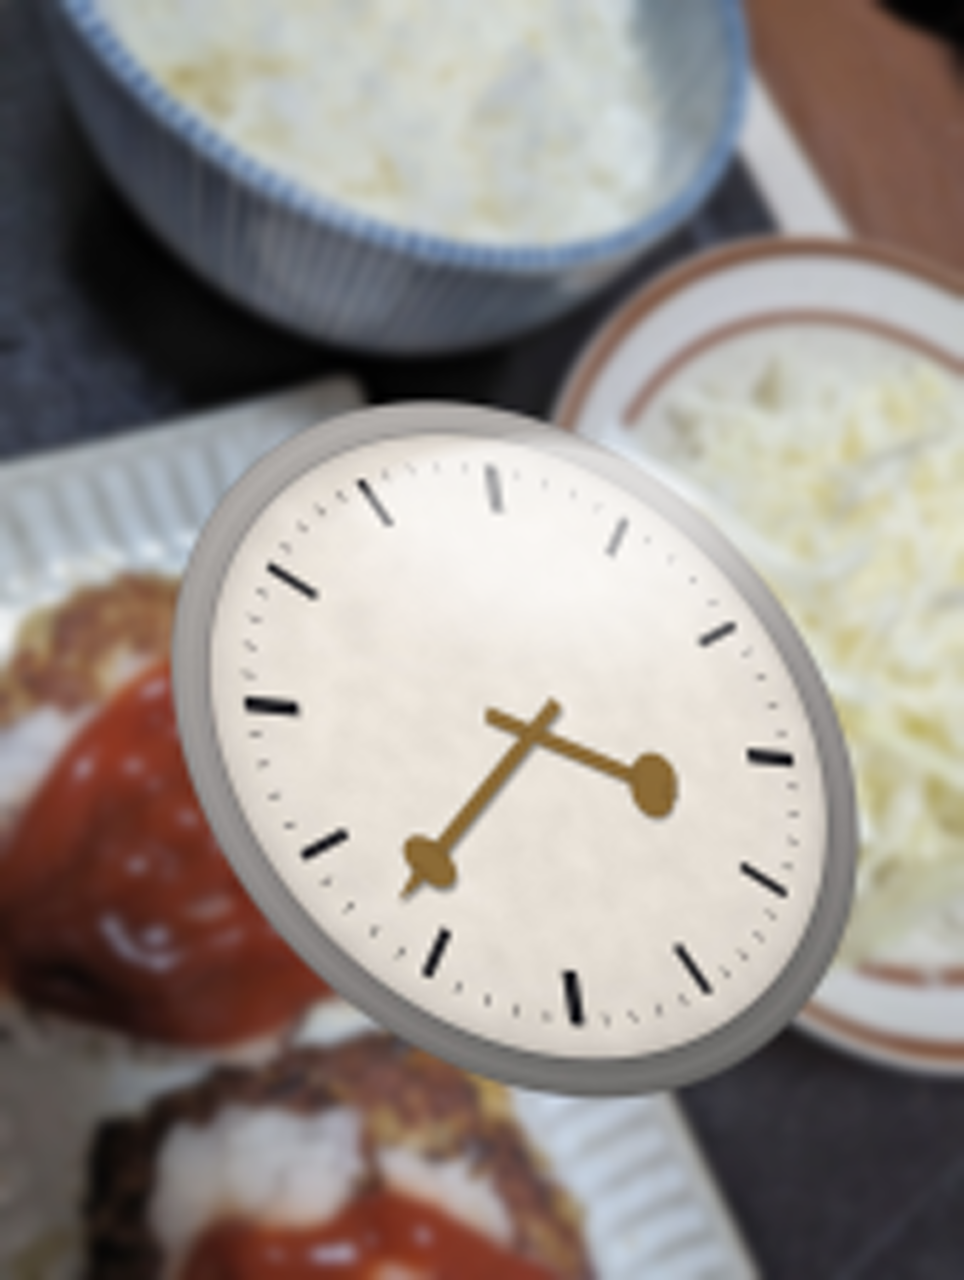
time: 3:37
